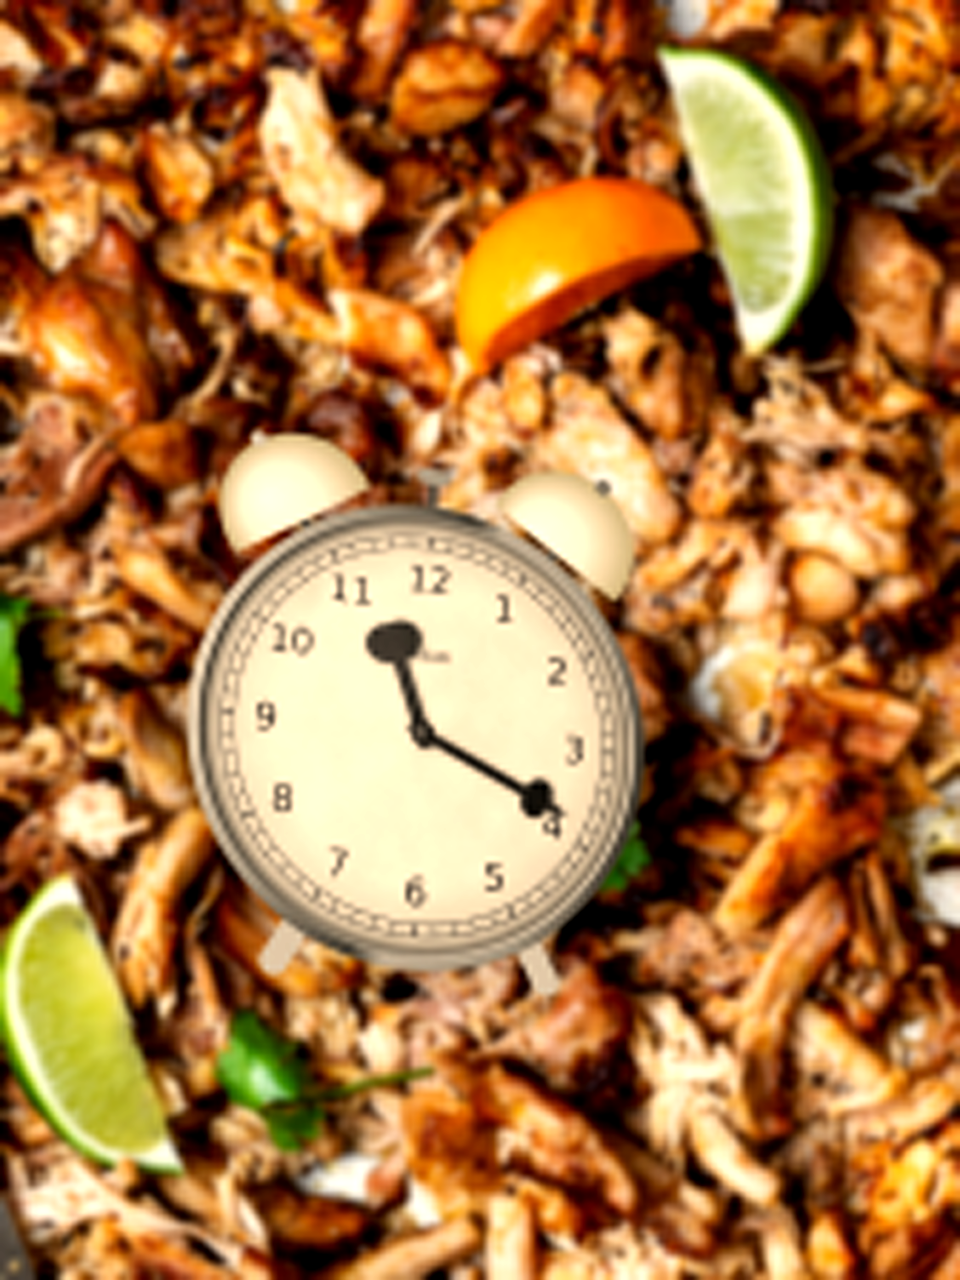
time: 11:19
